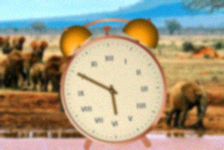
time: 5:50
